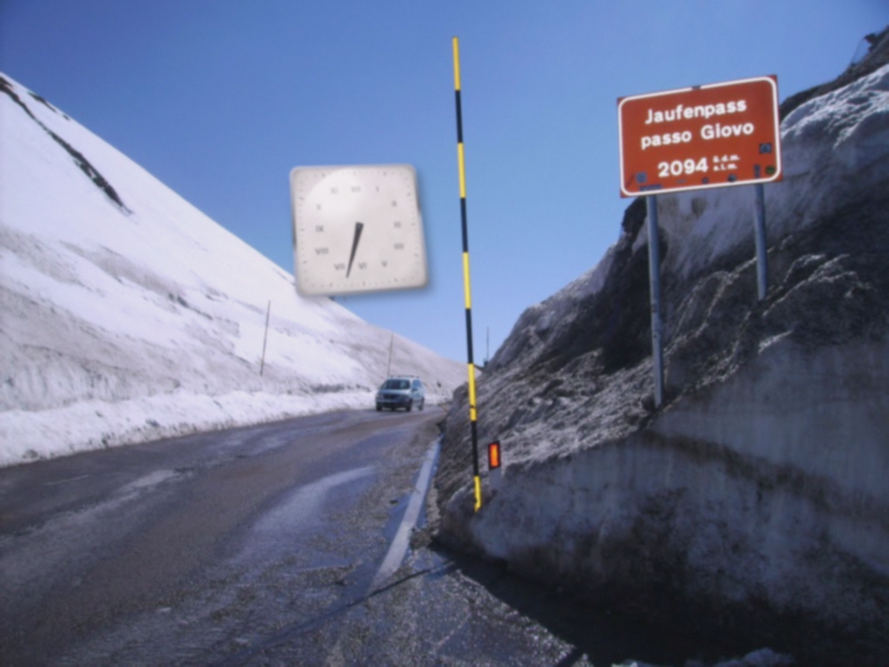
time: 6:33
